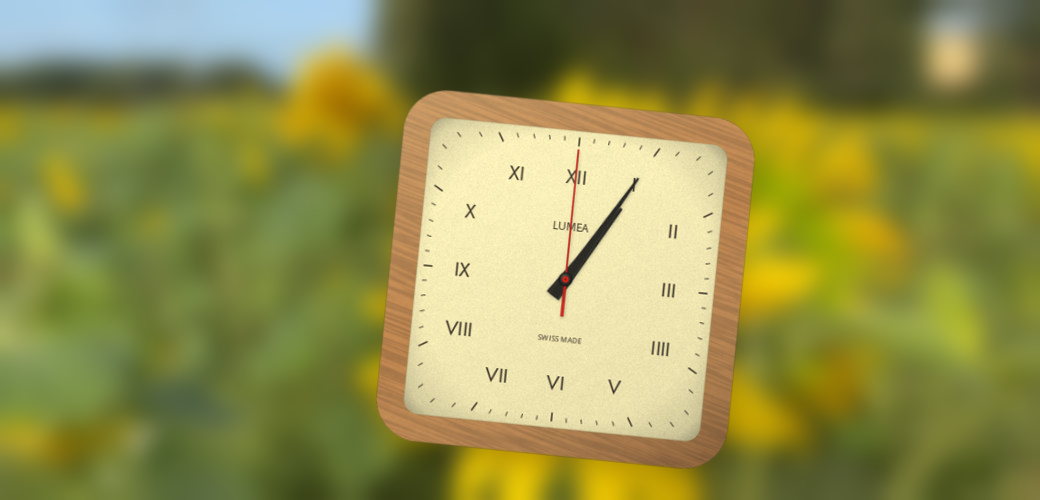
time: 1:05:00
